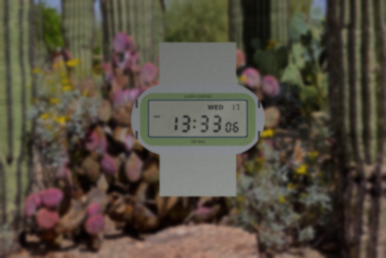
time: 13:33:06
